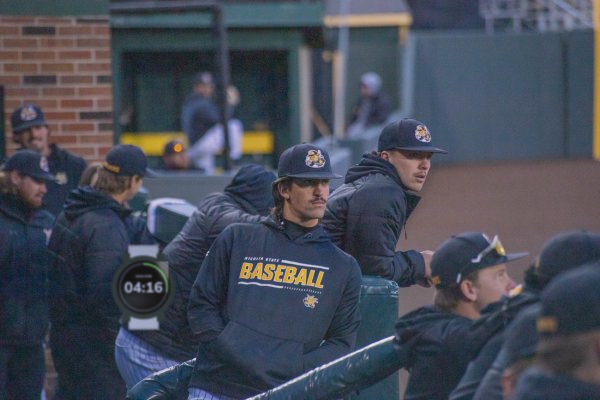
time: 4:16
